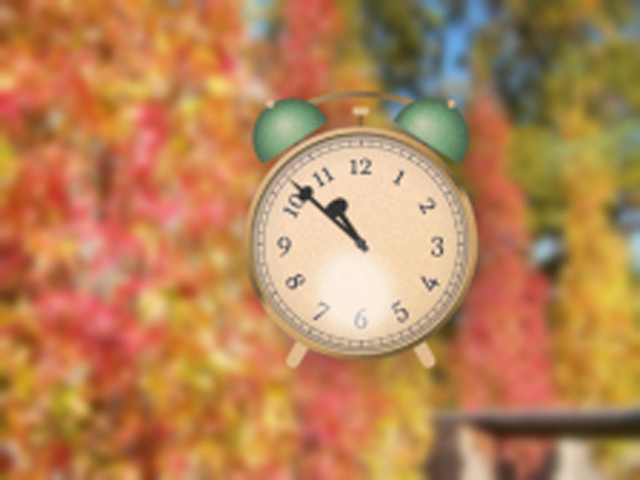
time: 10:52
